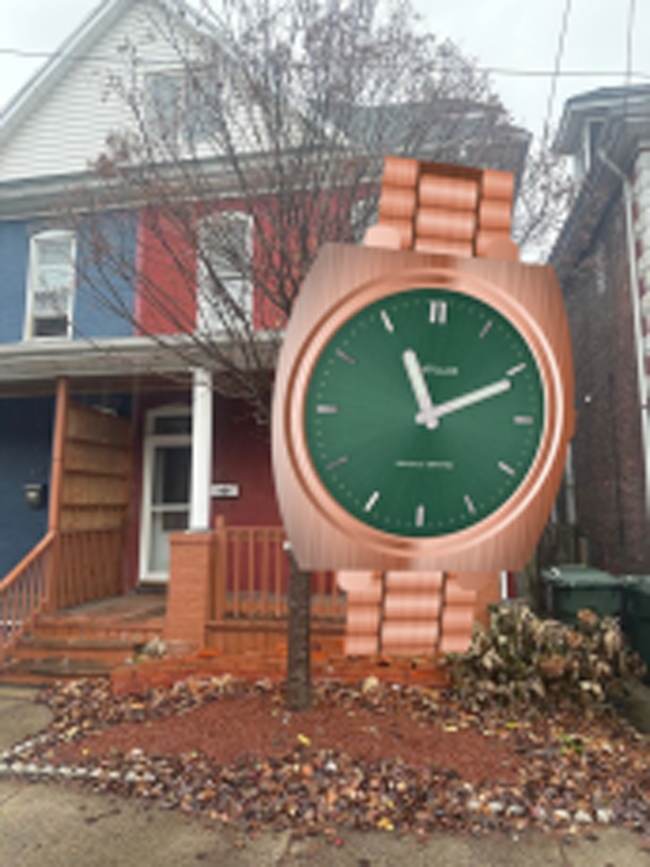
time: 11:11
